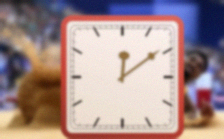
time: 12:09
